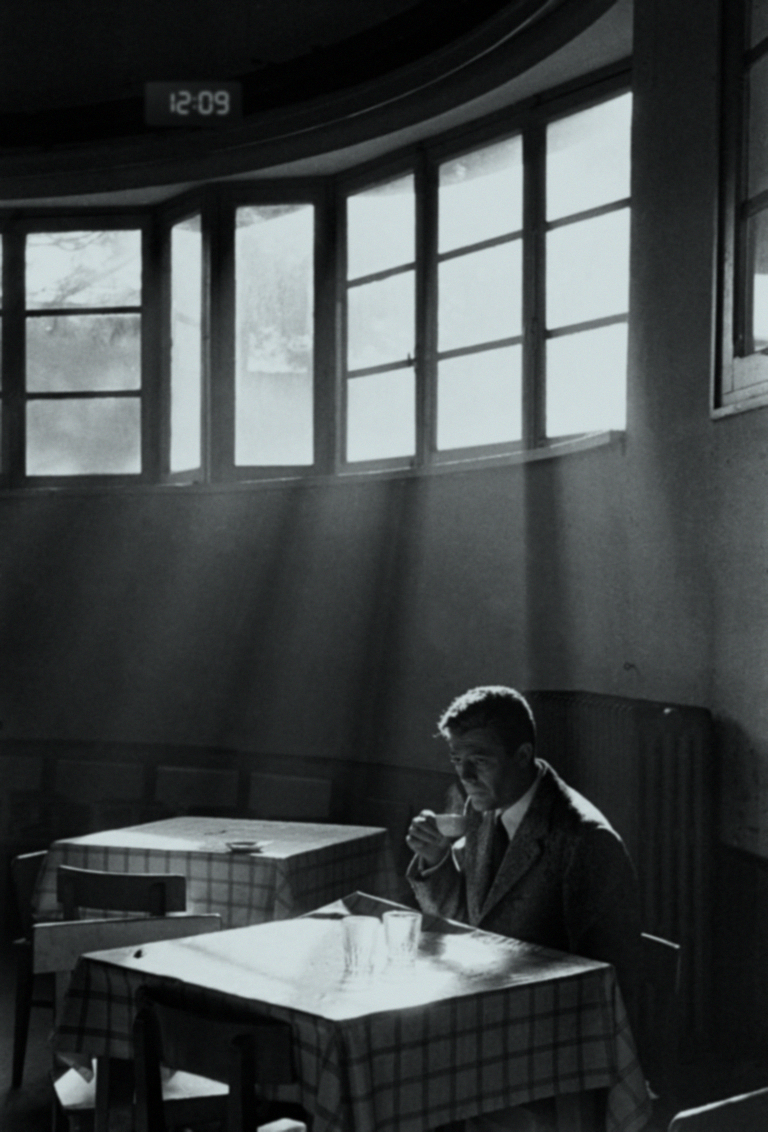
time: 12:09
